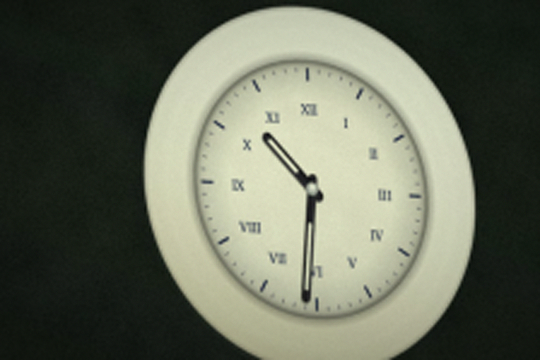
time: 10:31
